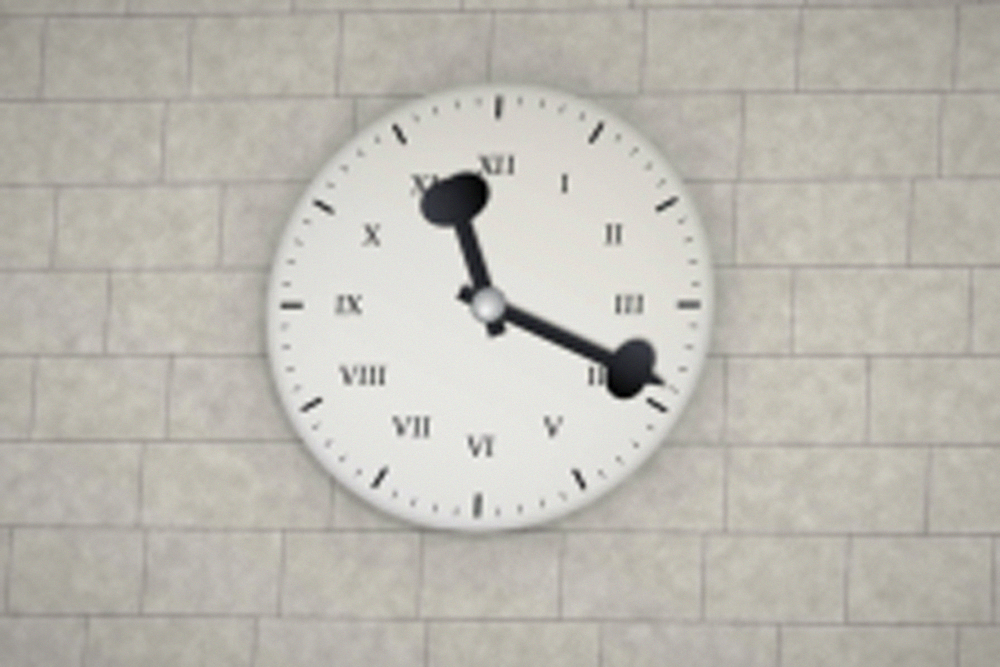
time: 11:19
